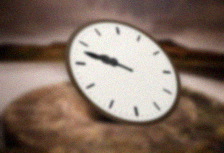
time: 9:48
